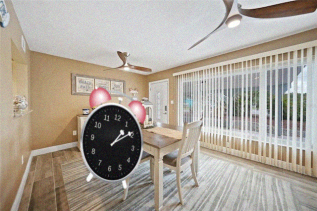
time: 1:09
